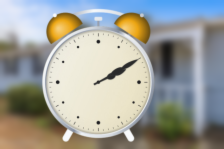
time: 2:10
